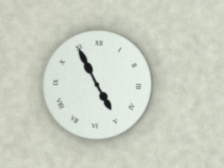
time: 4:55
